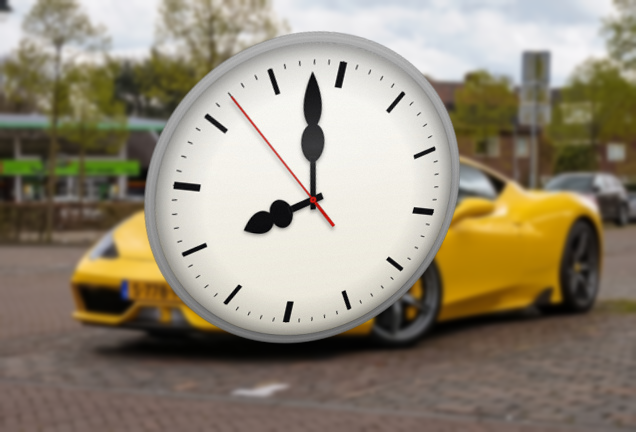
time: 7:57:52
